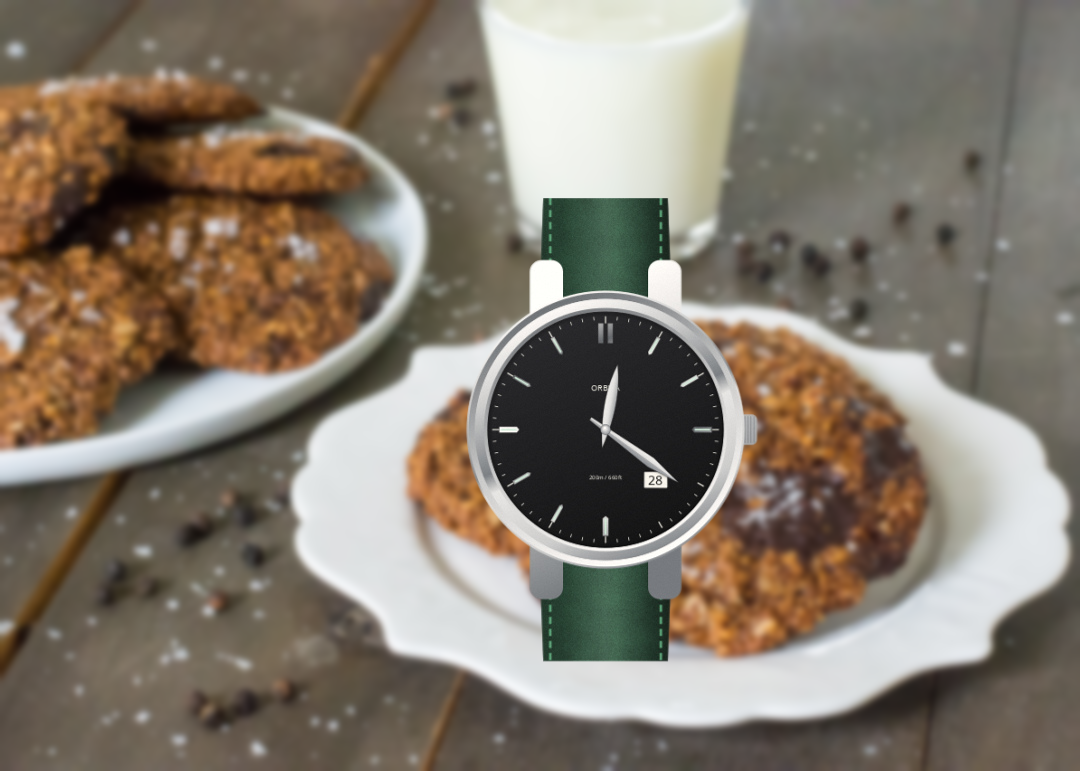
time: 12:21
